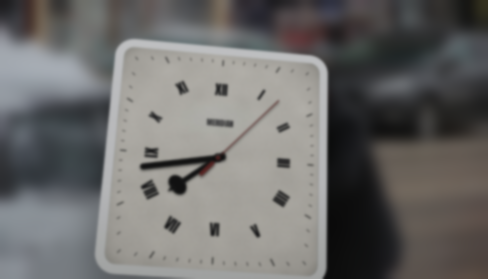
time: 7:43:07
